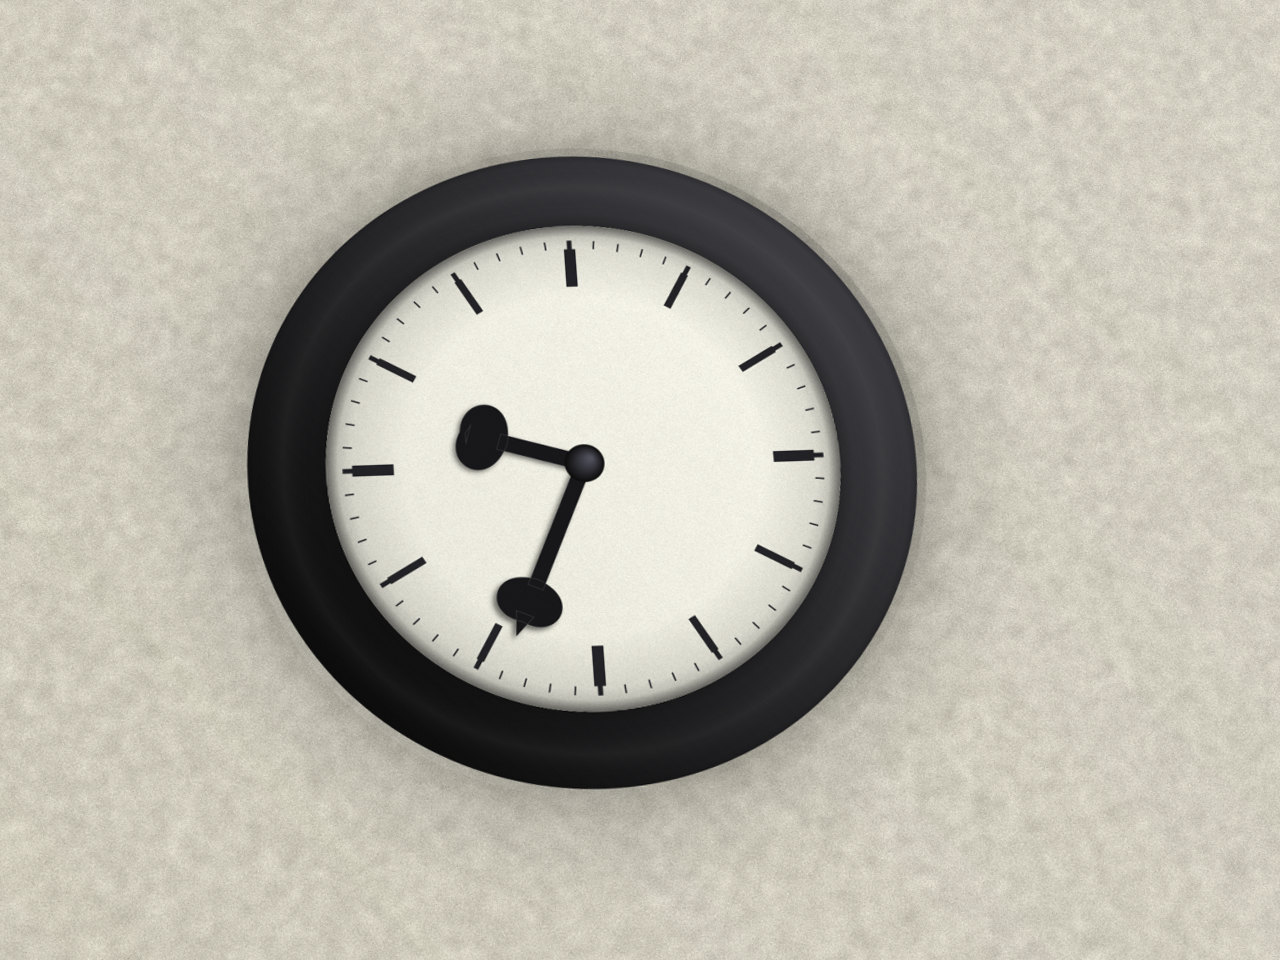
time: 9:34
